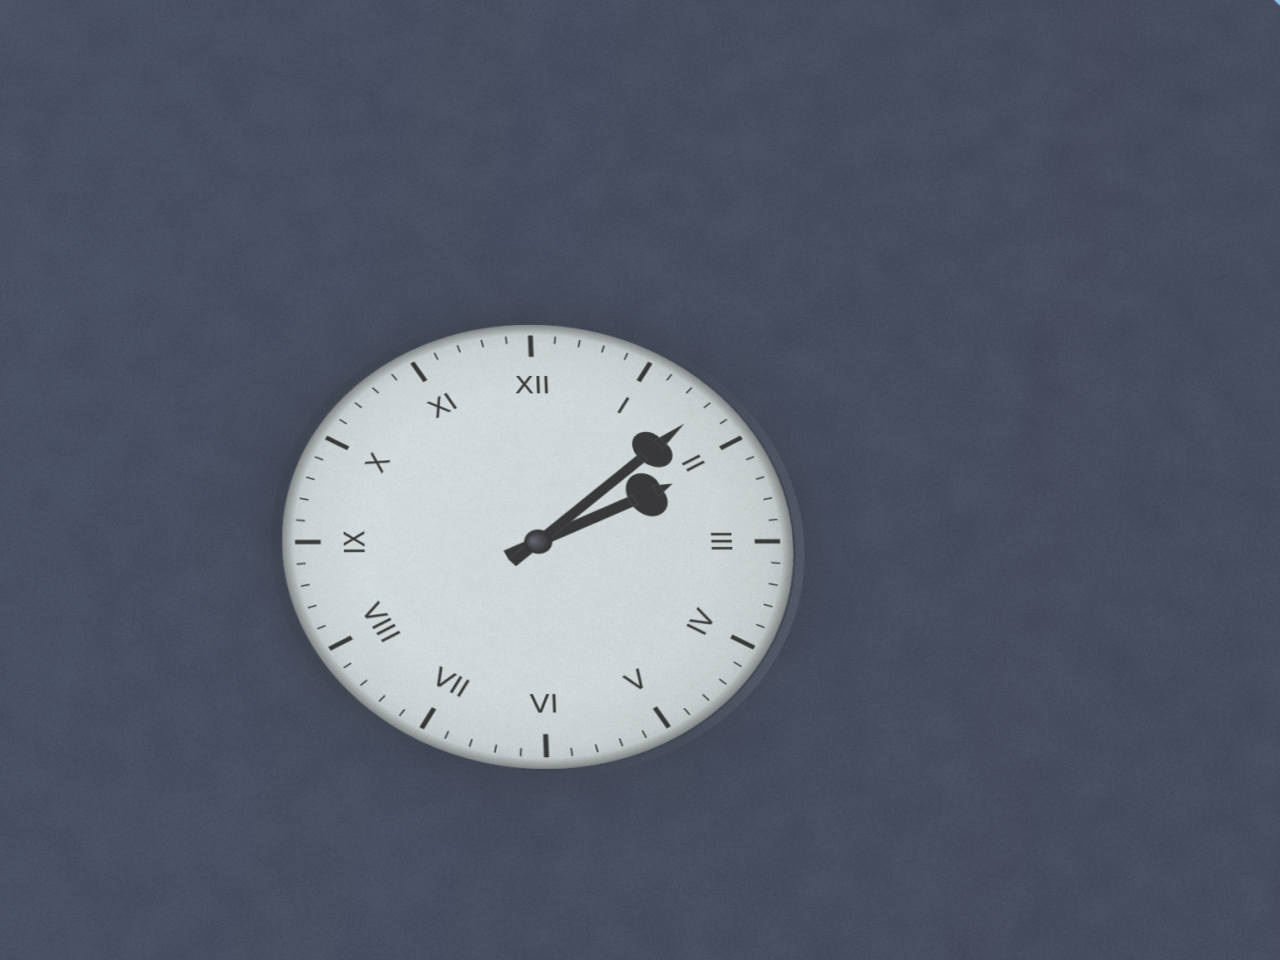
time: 2:08
